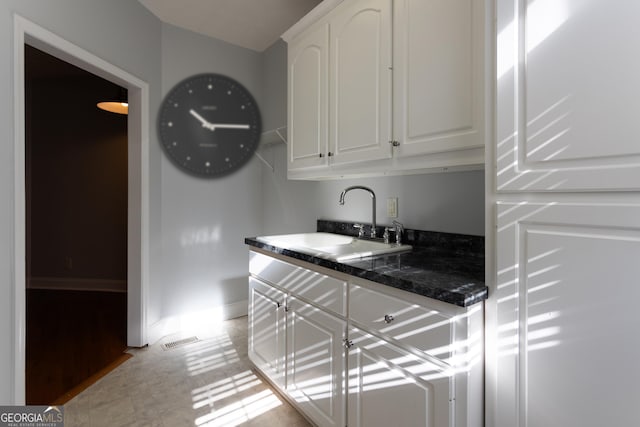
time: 10:15
